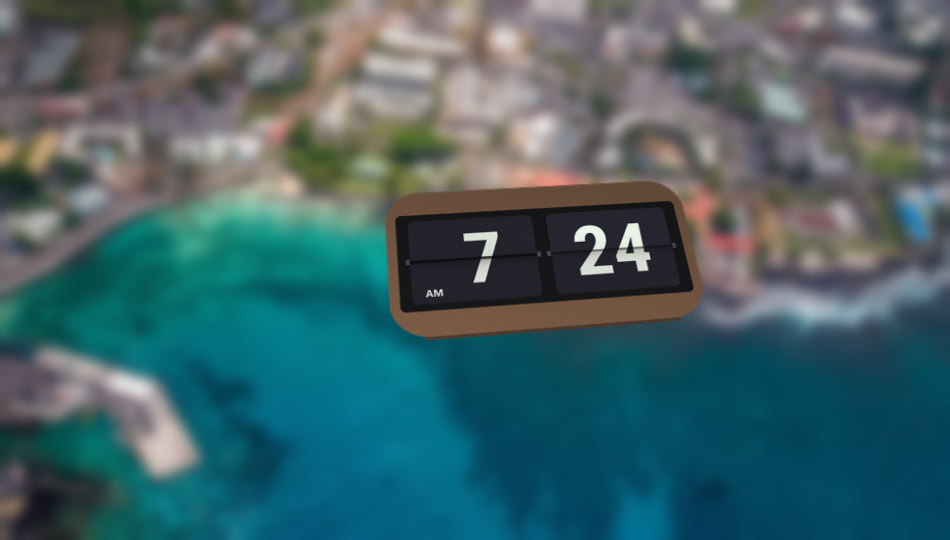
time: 7:24
